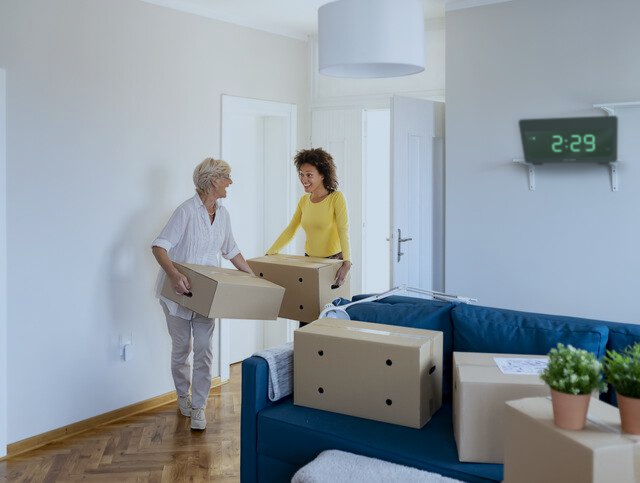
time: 2:29
